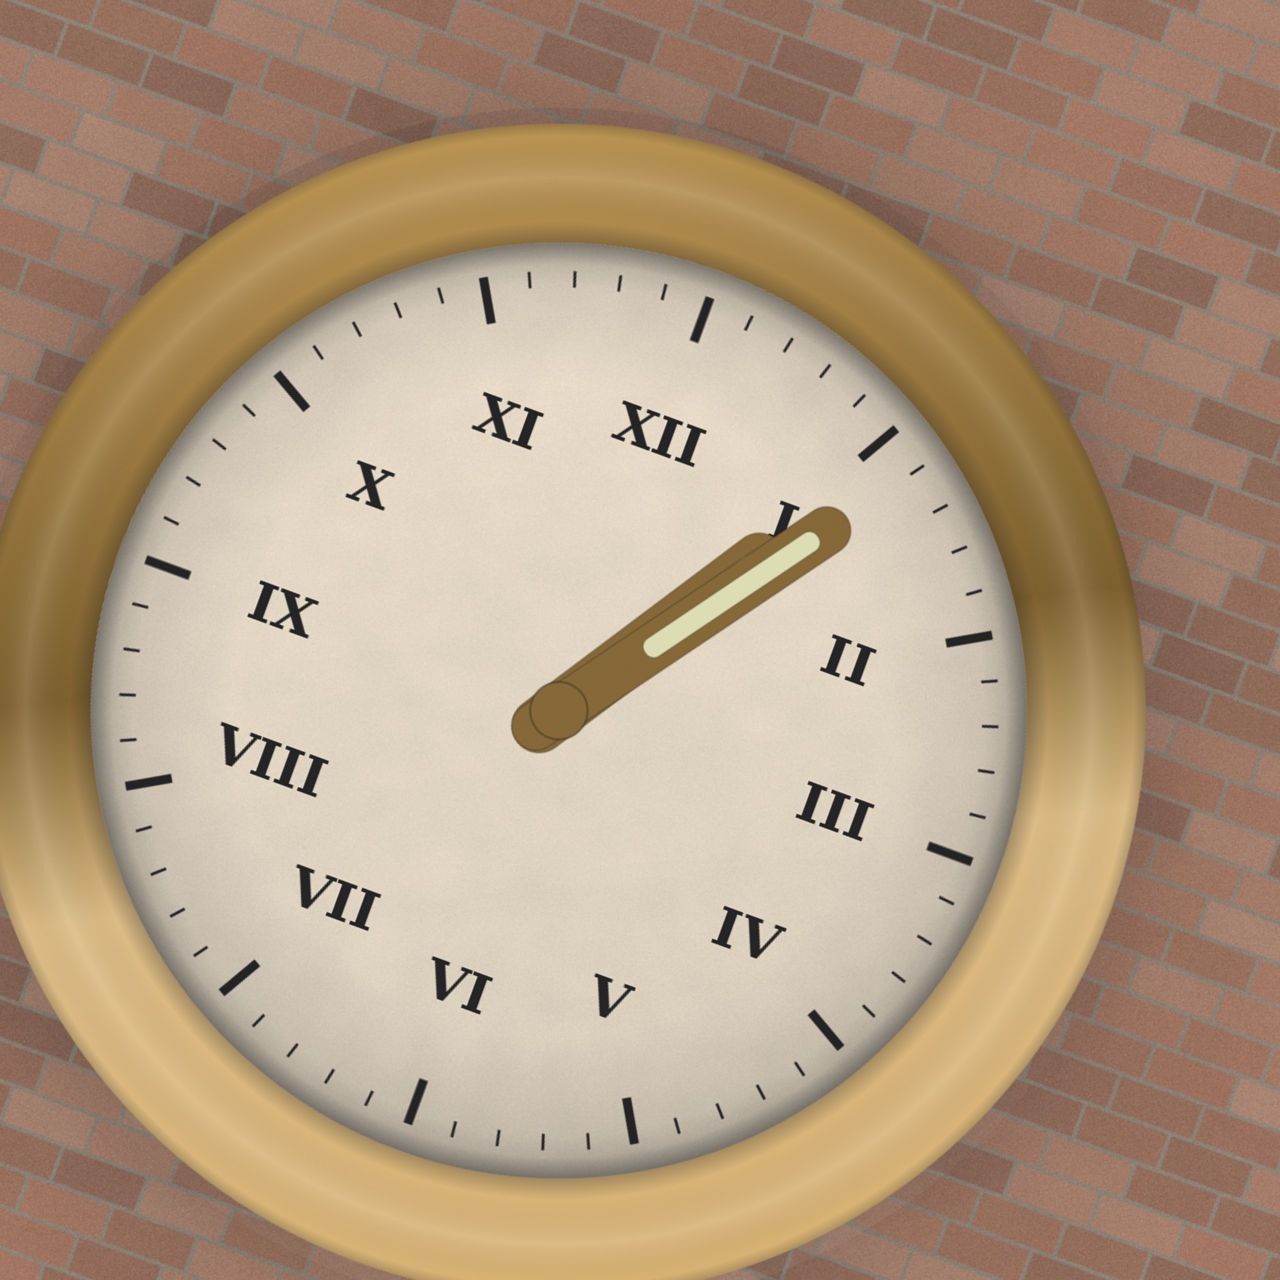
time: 1:06
